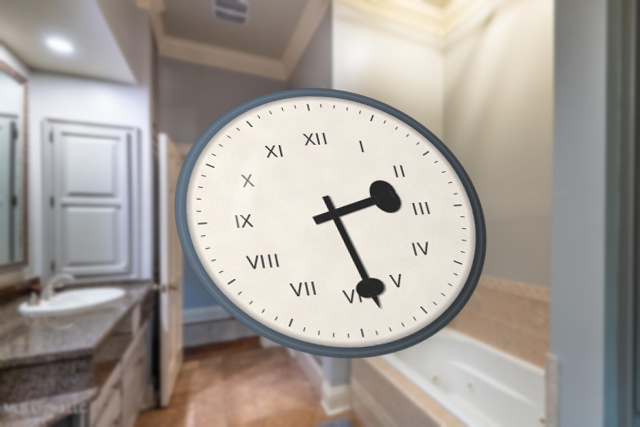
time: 2:28
